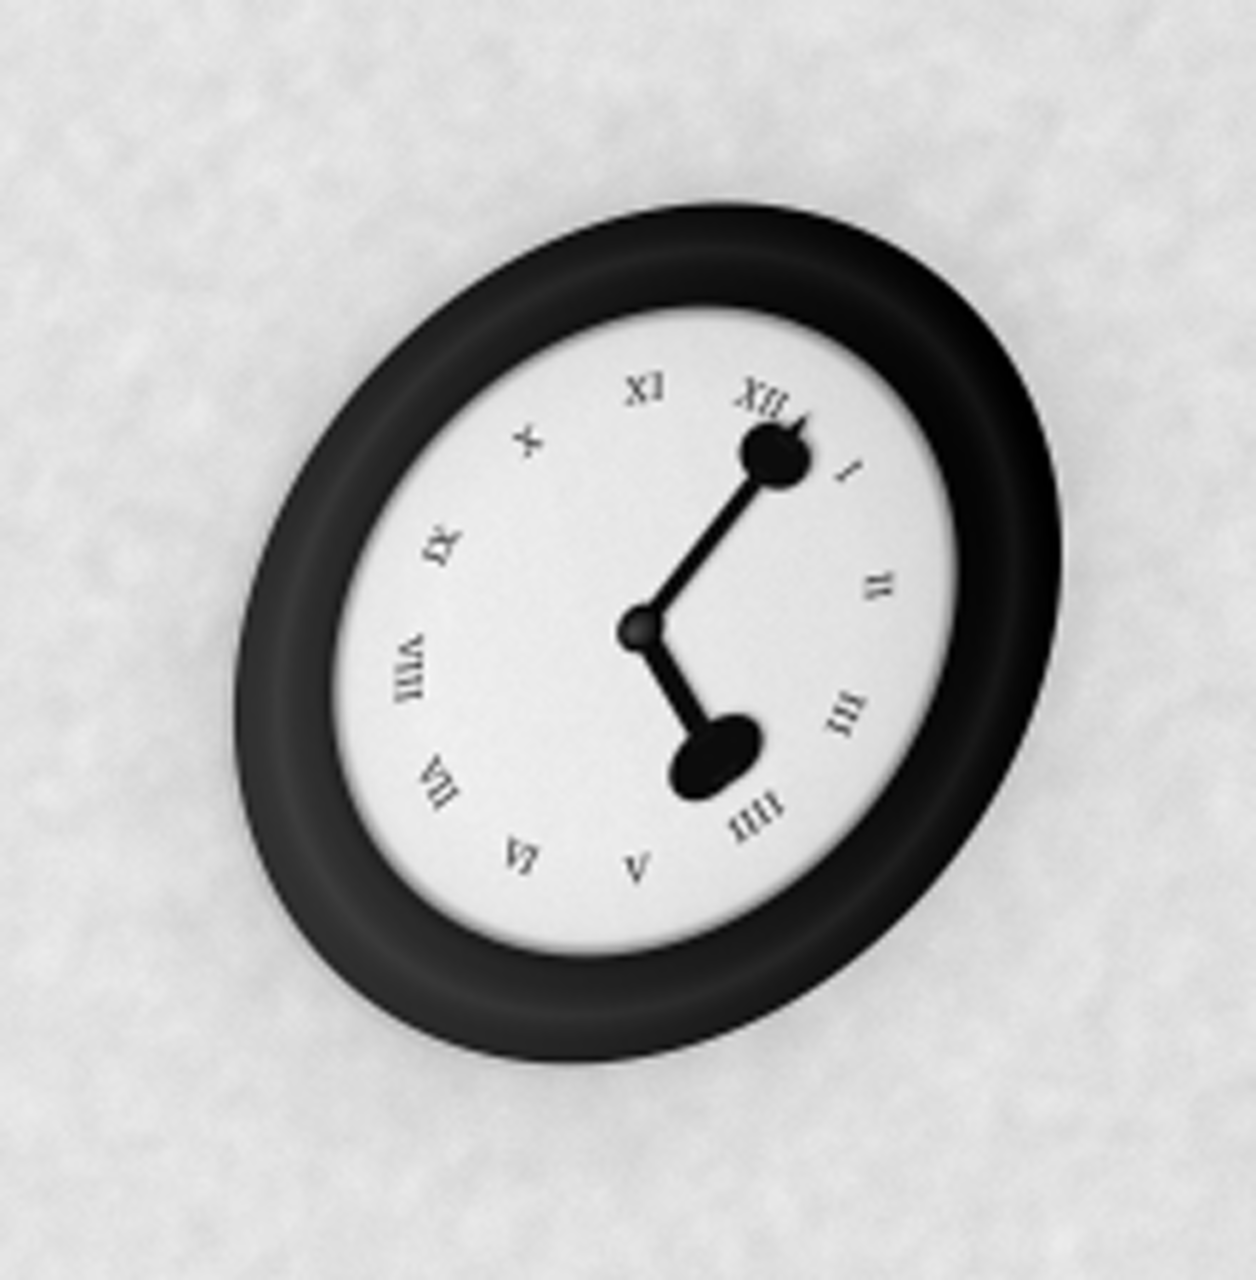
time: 4:02
